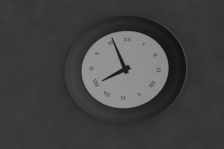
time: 7:56
